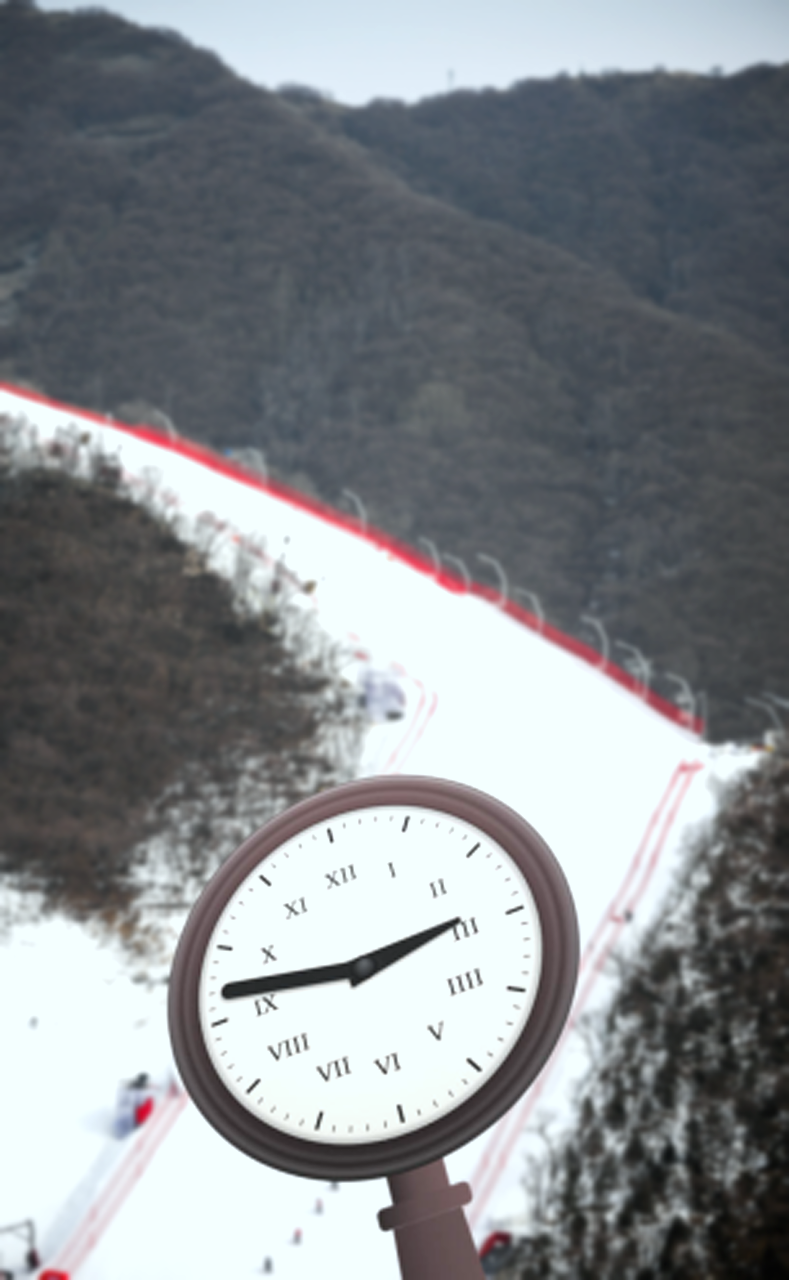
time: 2:47
